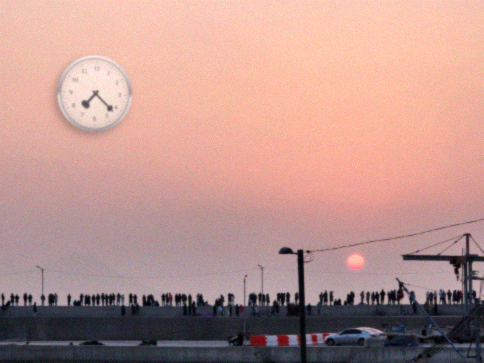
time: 7:22
